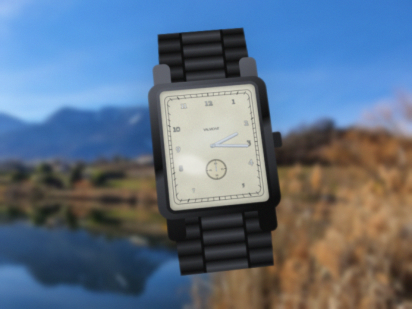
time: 2:16
